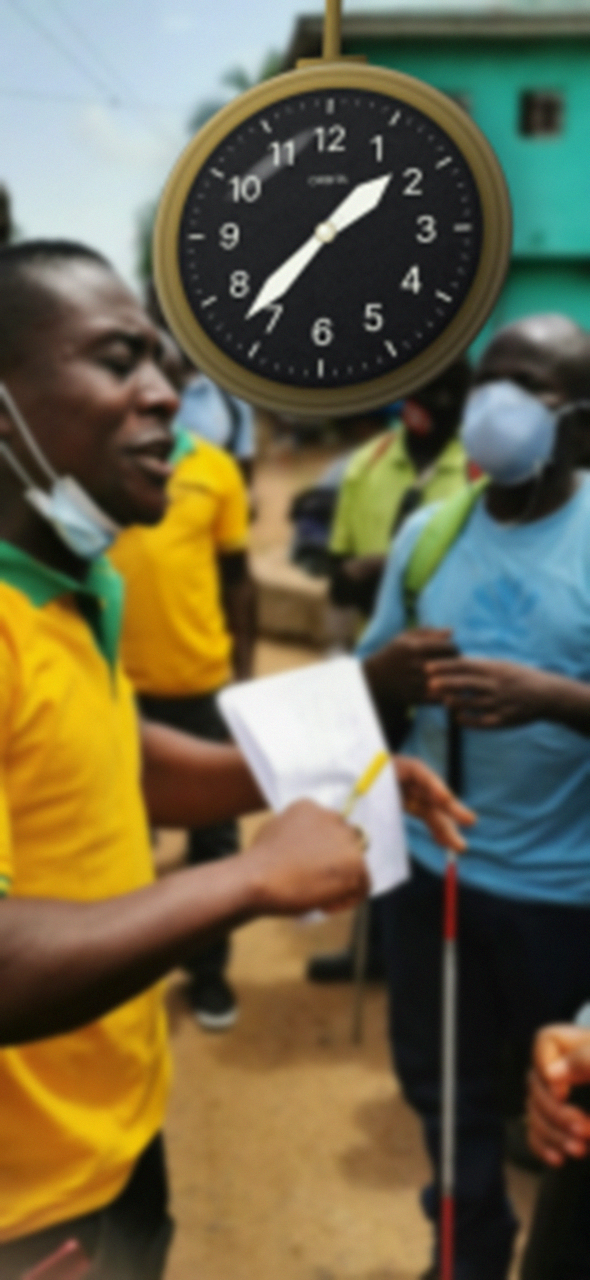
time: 1:37
